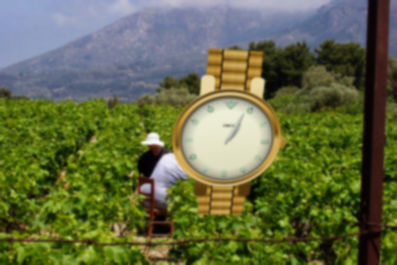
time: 1:04
